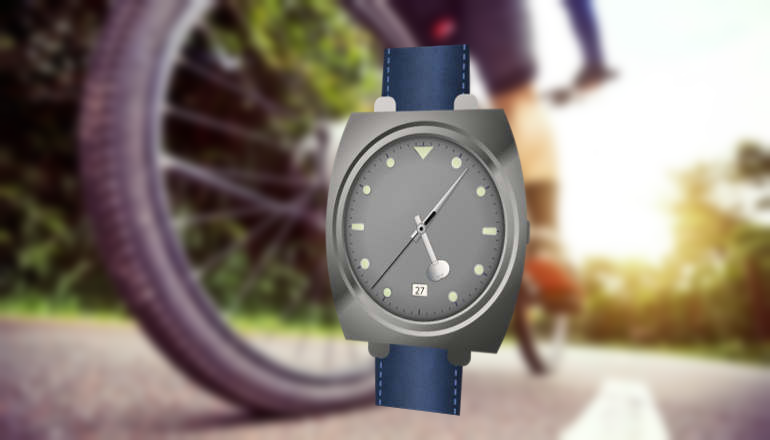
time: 5:06:37
